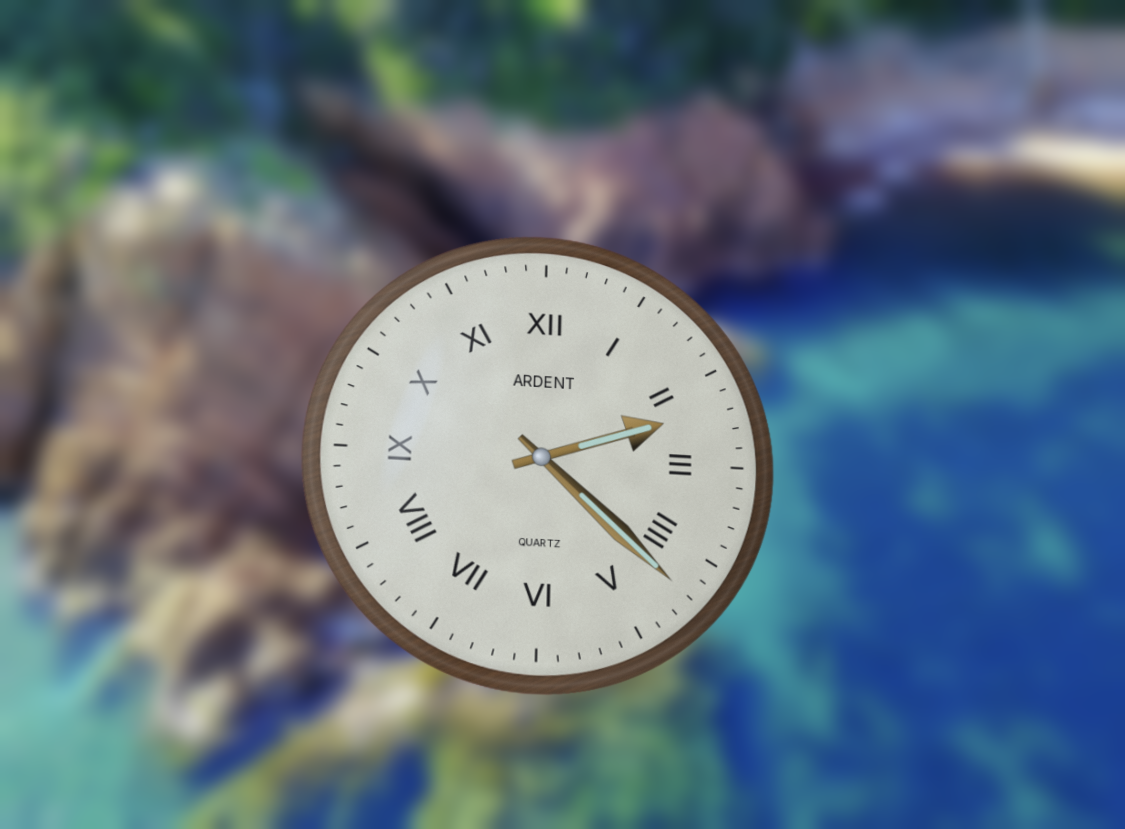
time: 2:22
